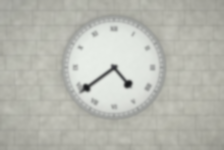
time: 4:39
